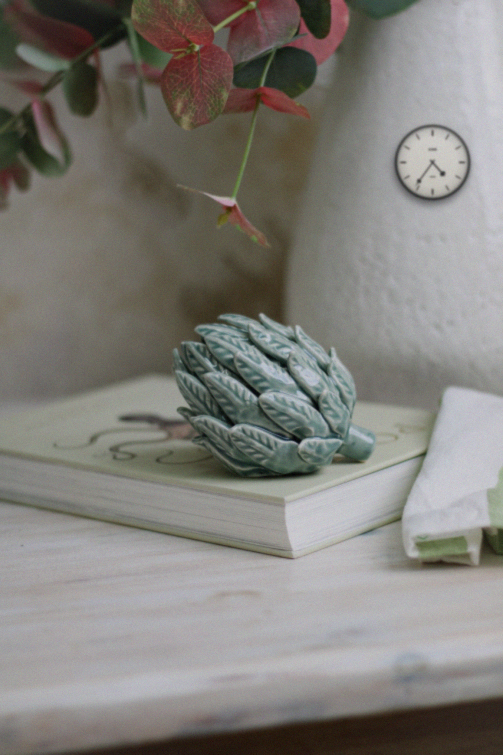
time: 4:36
